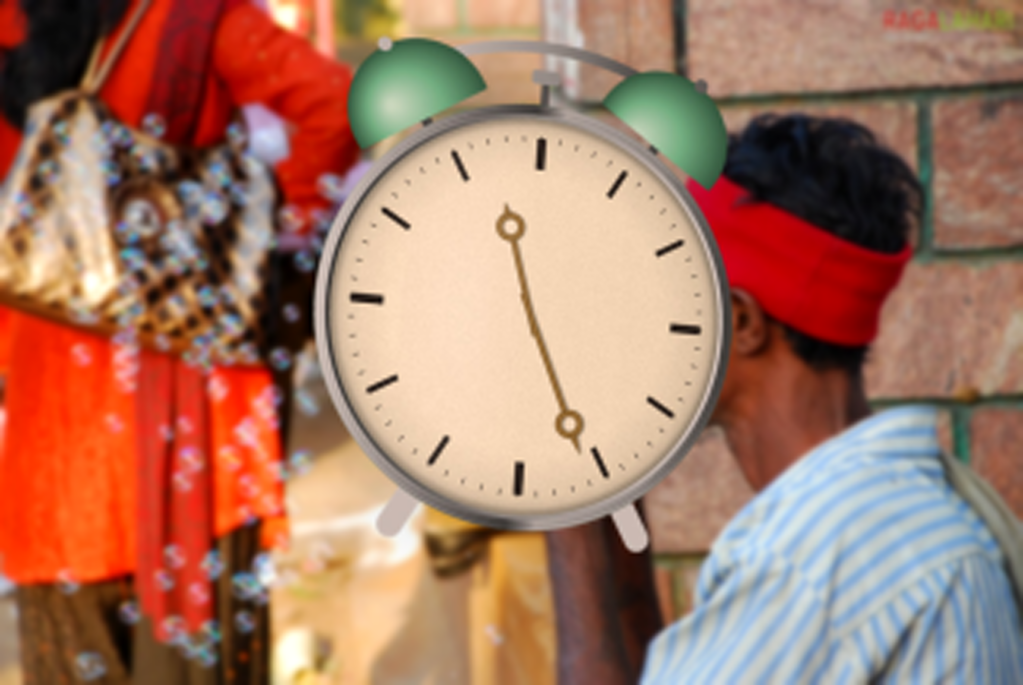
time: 11:26
